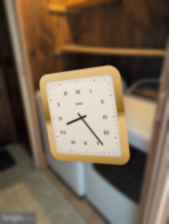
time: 8:24
